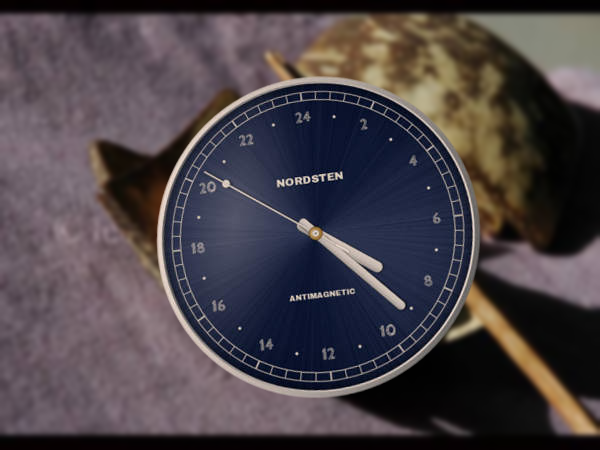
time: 8:22:51
